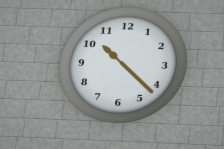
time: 10:22
